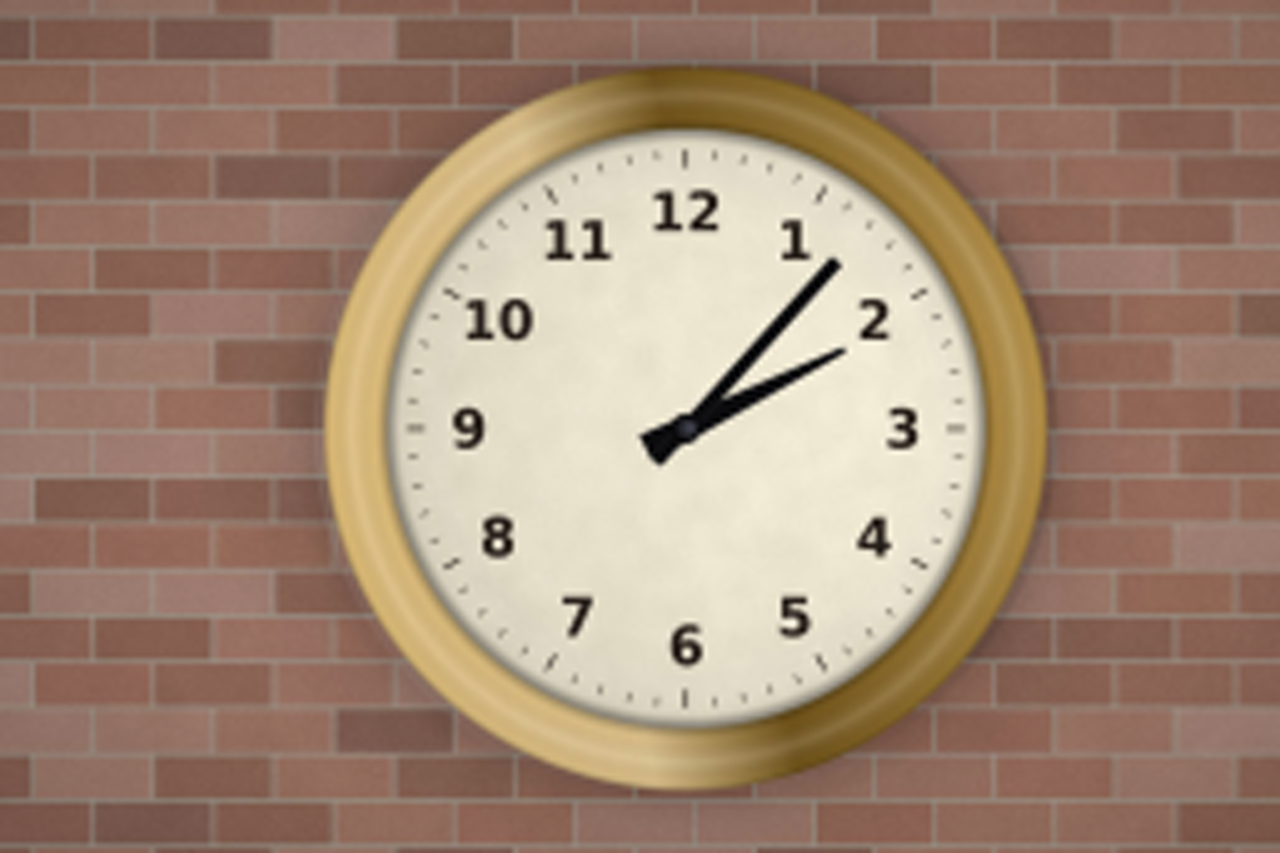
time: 2:07
